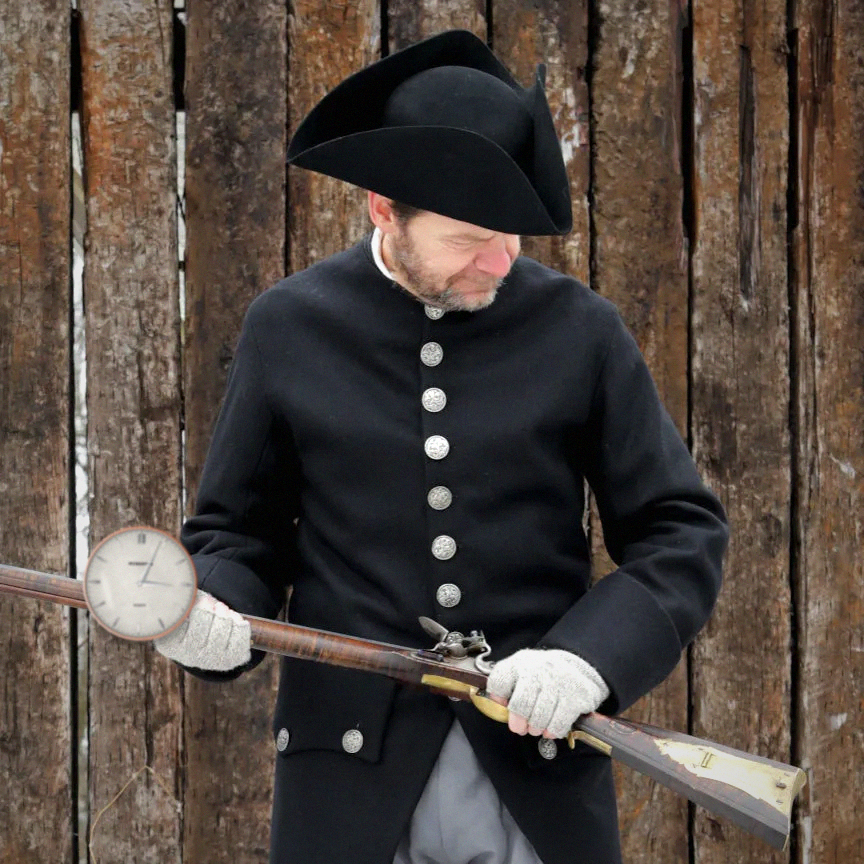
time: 3:04
